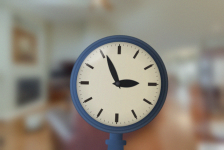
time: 2:56
